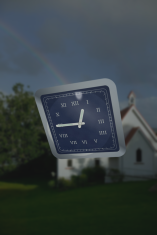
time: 12:45
